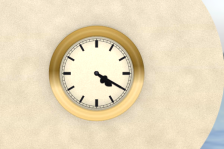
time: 4:20
